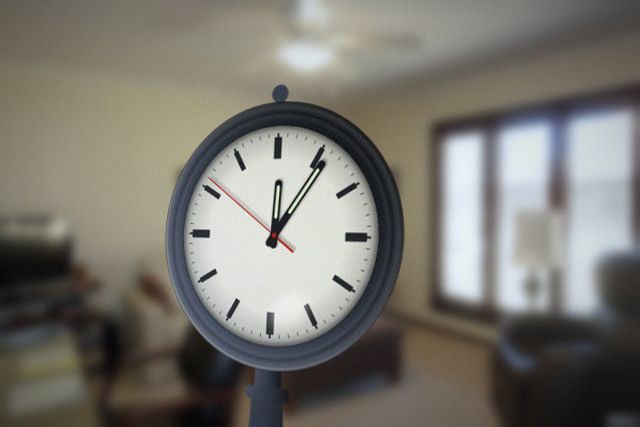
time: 12:05:51
